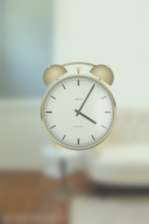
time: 4:05
